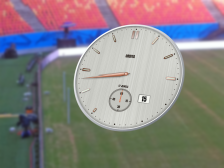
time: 8:43
